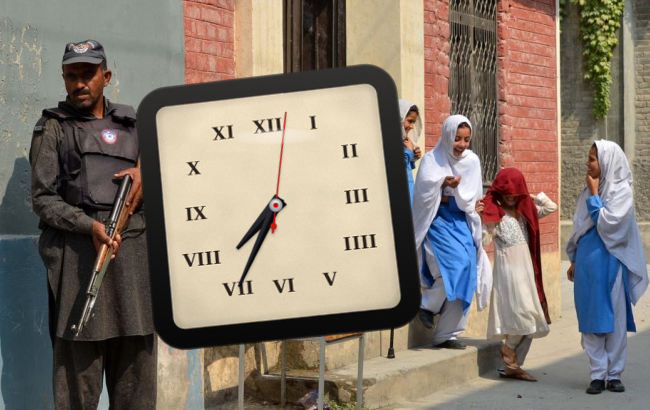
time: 7:35:02
